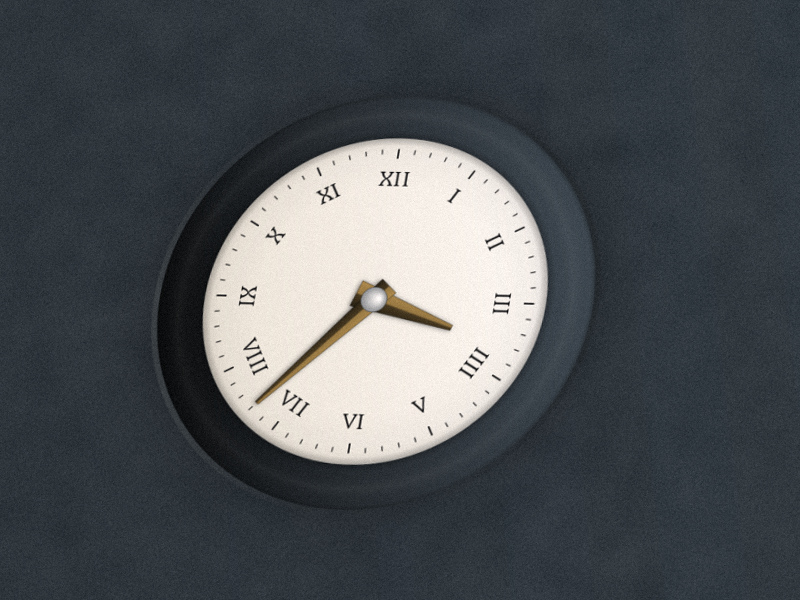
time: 3:37
